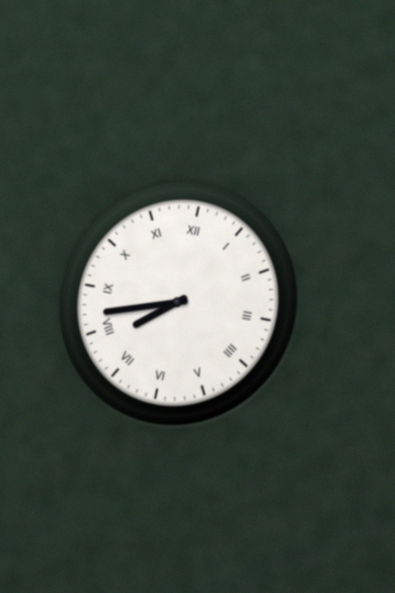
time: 7:42
